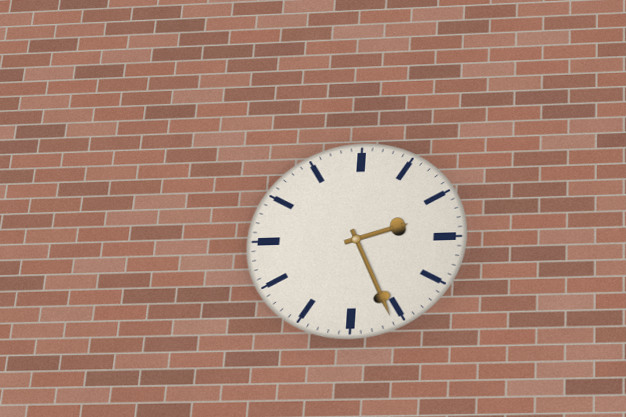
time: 2:26
